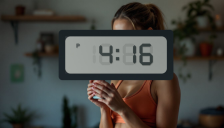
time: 4:16
